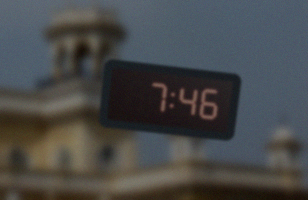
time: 7:46
